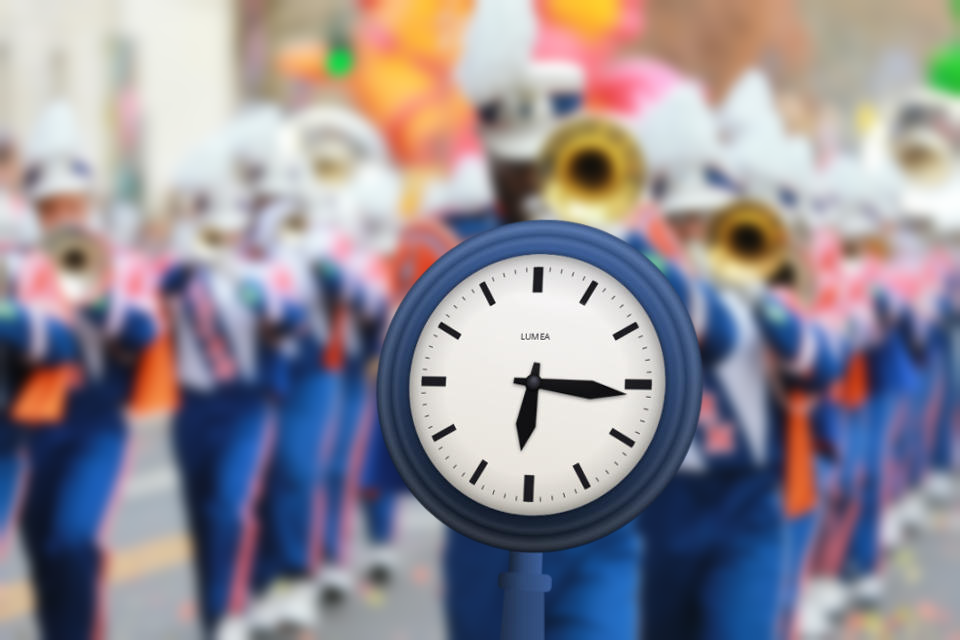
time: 6:16
